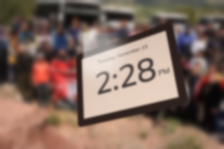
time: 2:28
